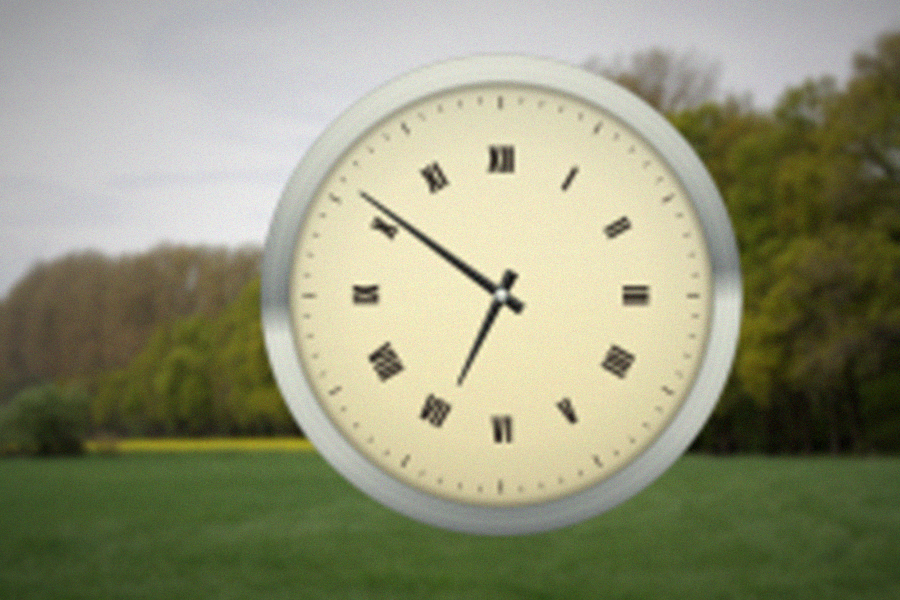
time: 6:51
